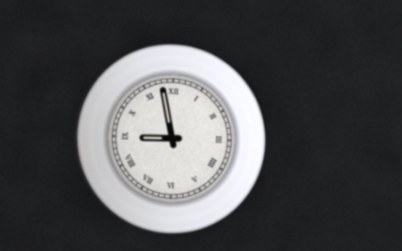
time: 8:58
